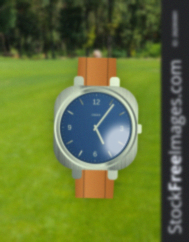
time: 5:06
